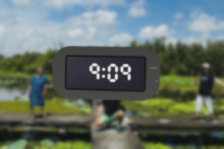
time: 9:09
